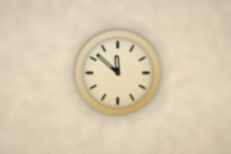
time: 11:52
